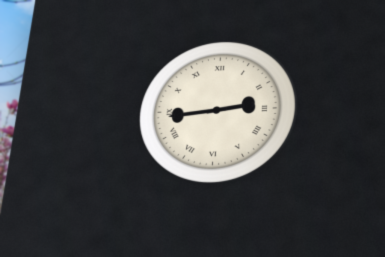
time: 2:44
